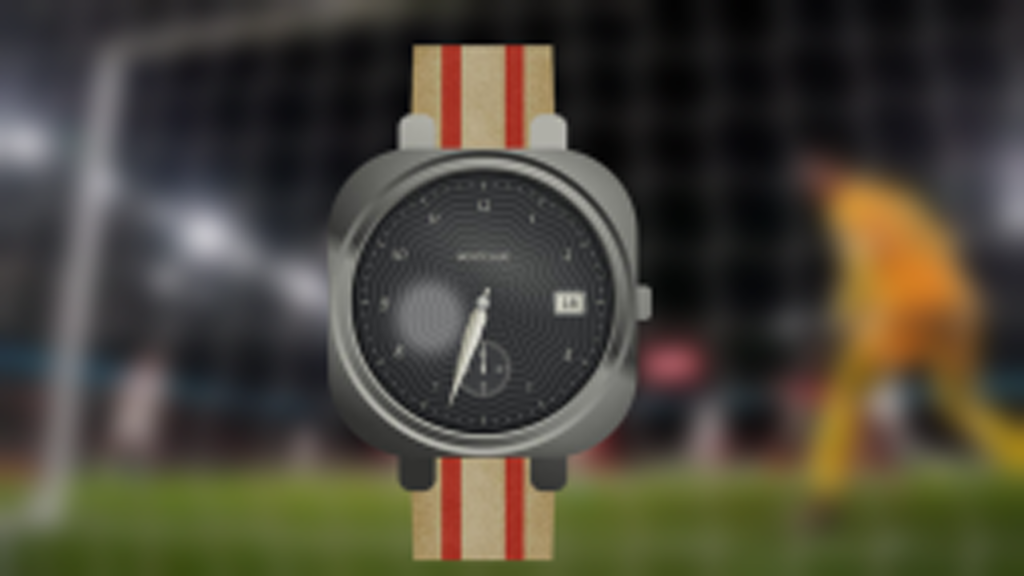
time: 6:33
